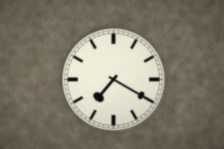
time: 7:20
